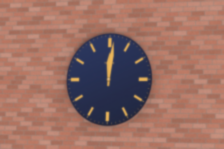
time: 12:01
